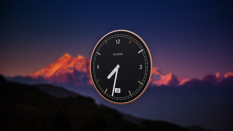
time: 7:32
